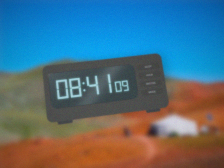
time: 8:41:09
